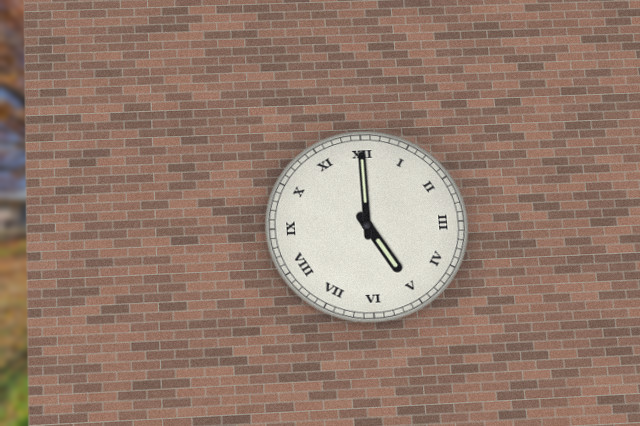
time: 5:00
